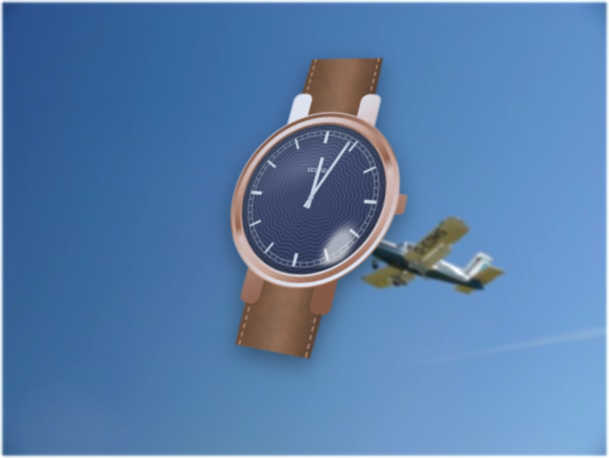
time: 12:04
